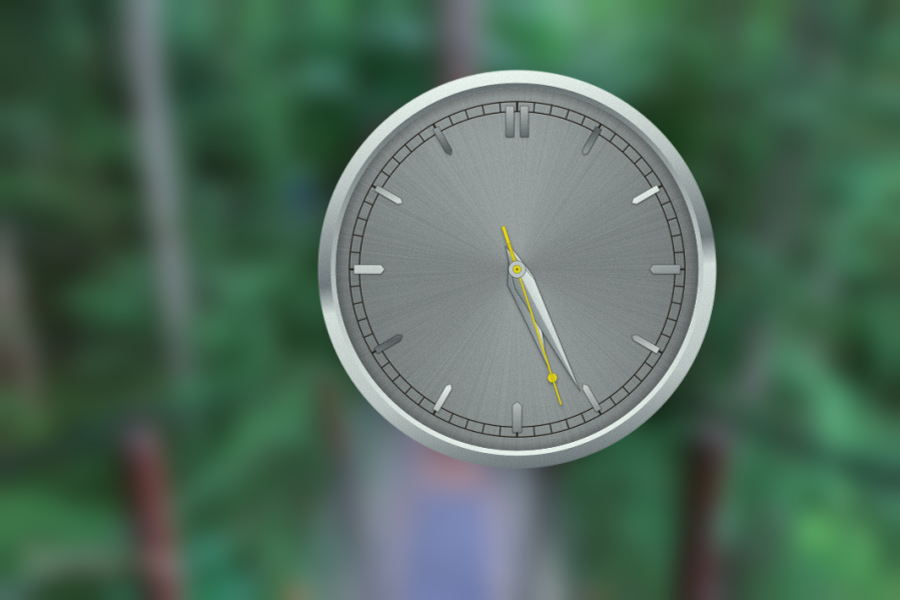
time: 5:25:27
